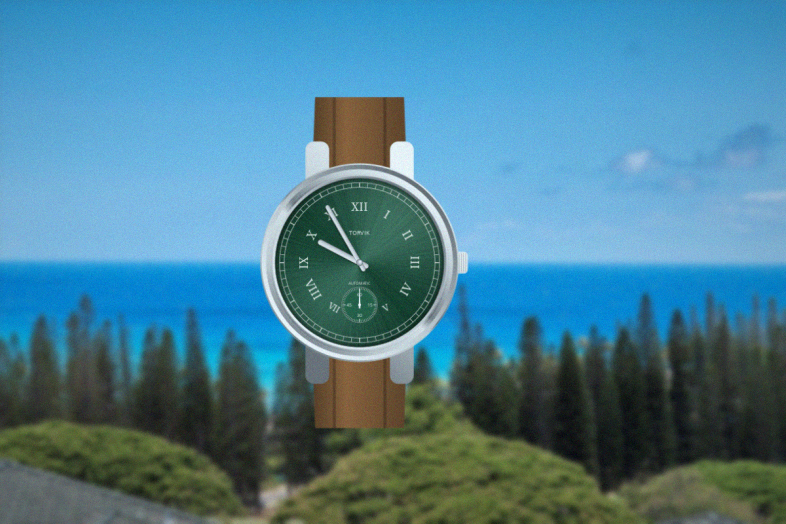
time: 9:55
